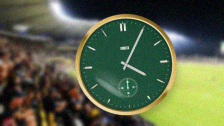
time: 4:05
